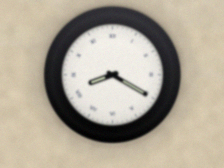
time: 8:20
